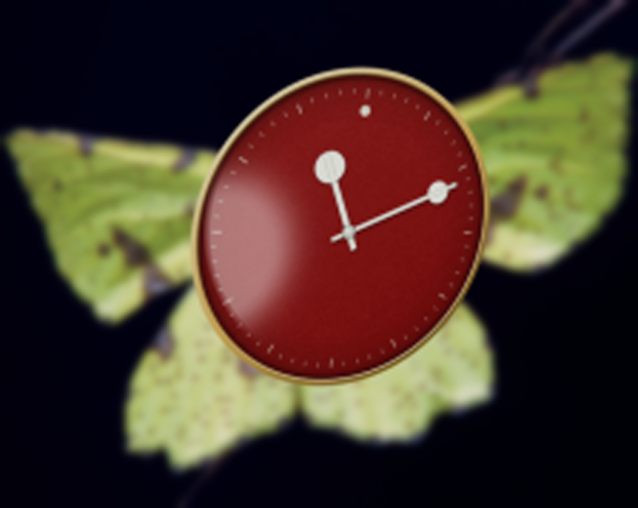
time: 11:11
